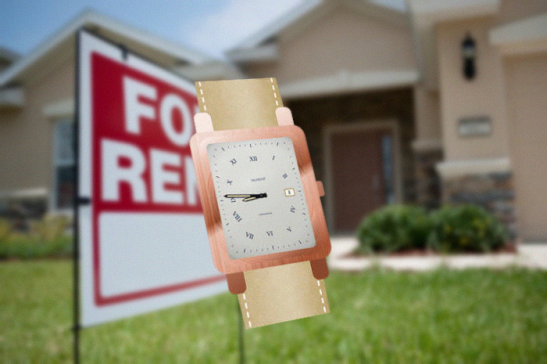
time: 8:46
